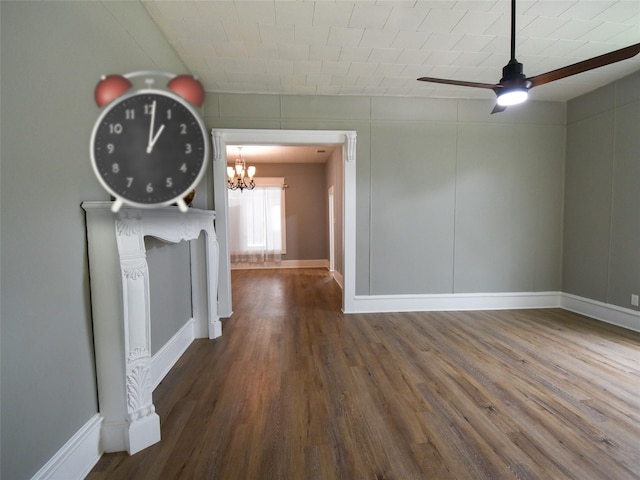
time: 1:01
